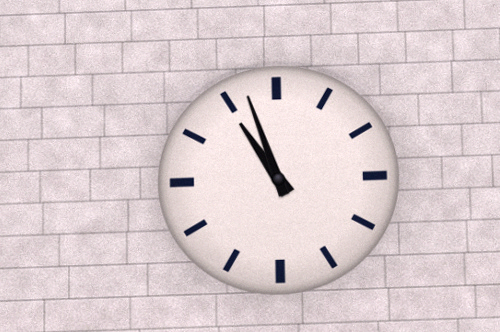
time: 10:57
